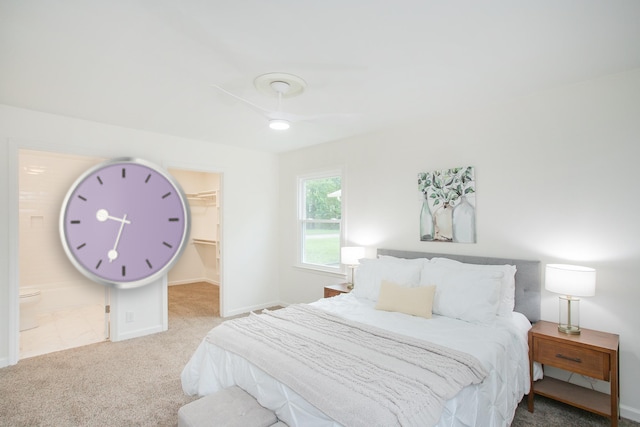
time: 9:33
